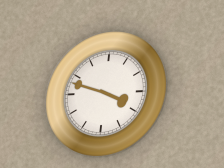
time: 3:48
